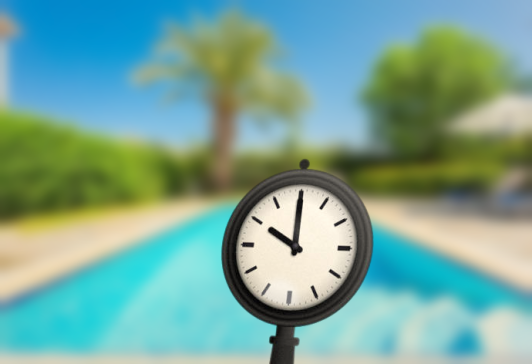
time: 10:00
